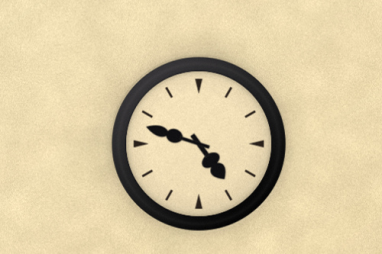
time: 4:48
